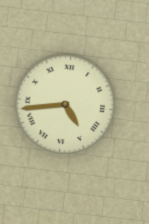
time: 4:43
